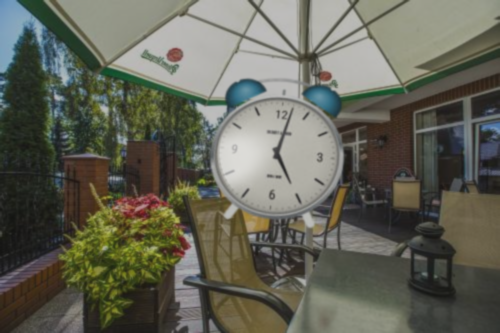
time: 5:02
